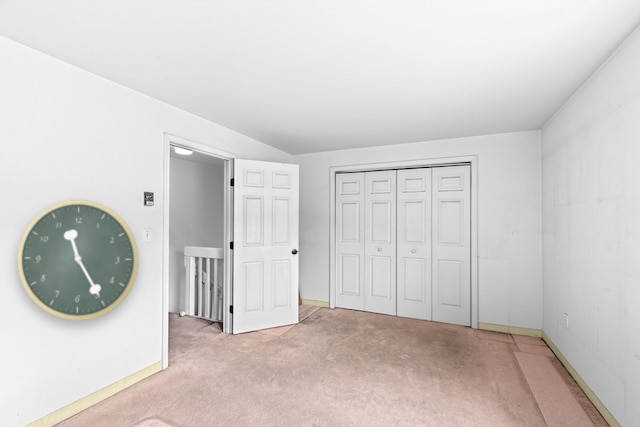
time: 11:25
